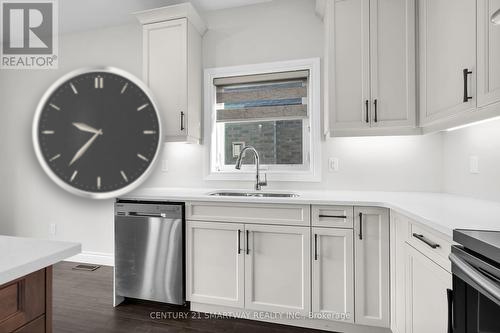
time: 9:37
